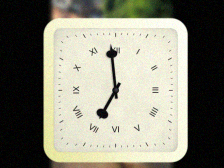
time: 6:59
